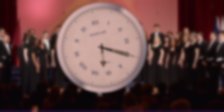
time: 6:20
